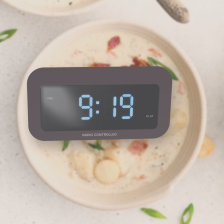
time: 9:19
